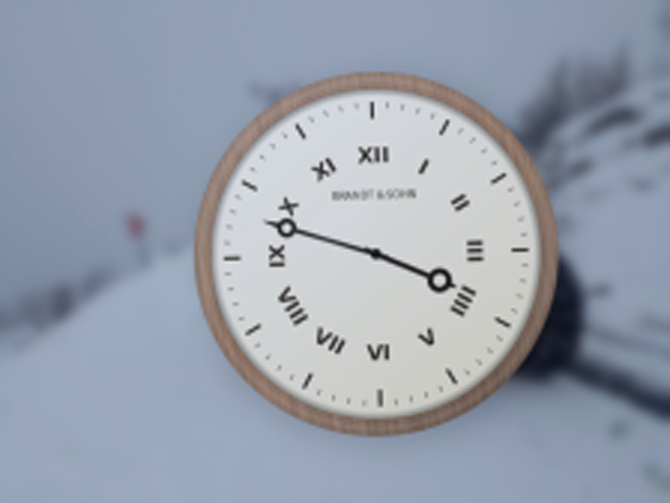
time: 3:48
